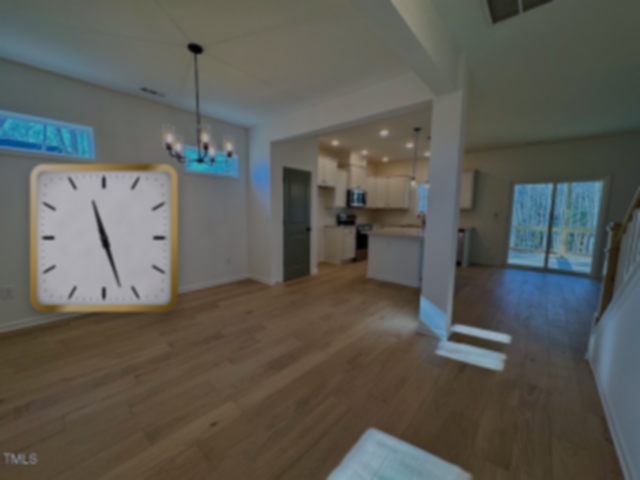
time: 11:27
